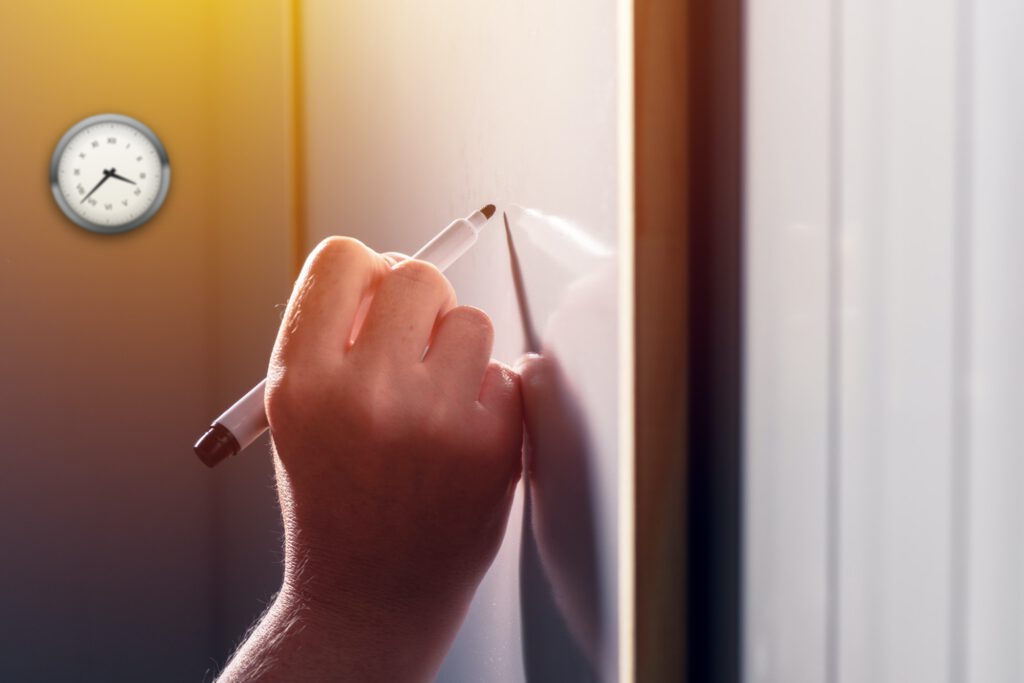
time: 3:37
